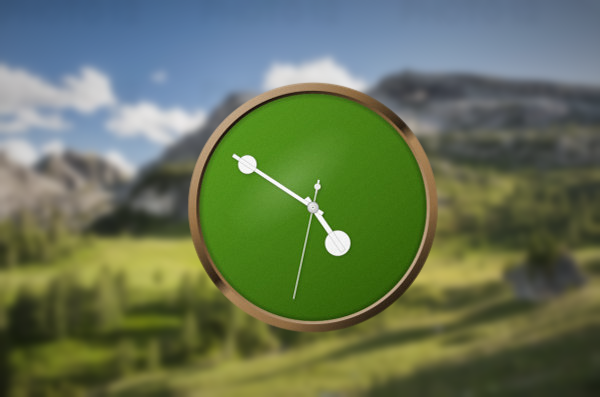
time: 4:50:32
